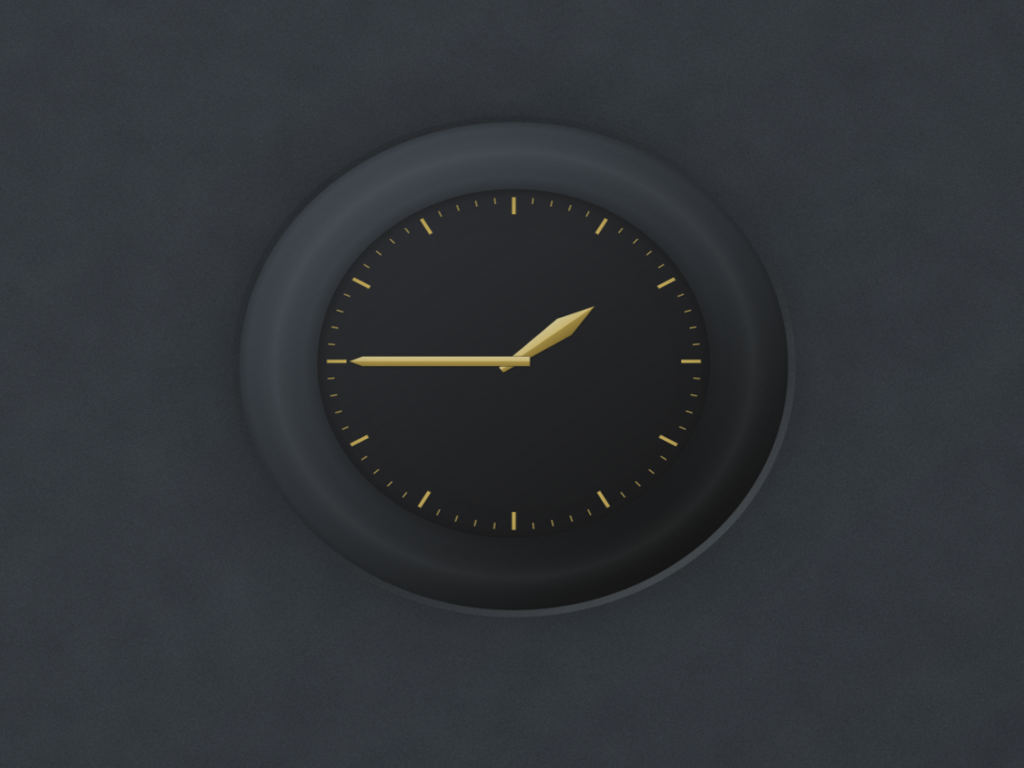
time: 1:45
